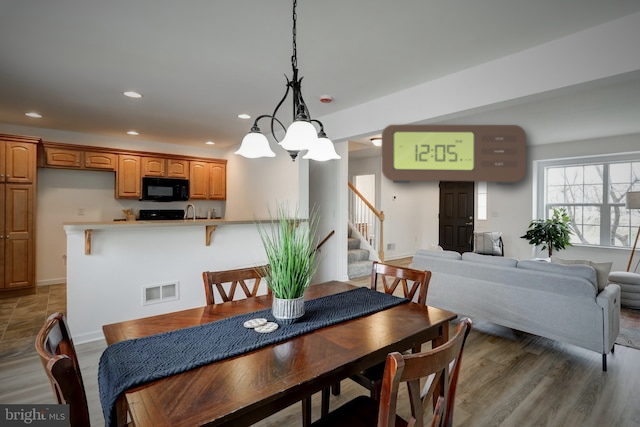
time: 12:05
